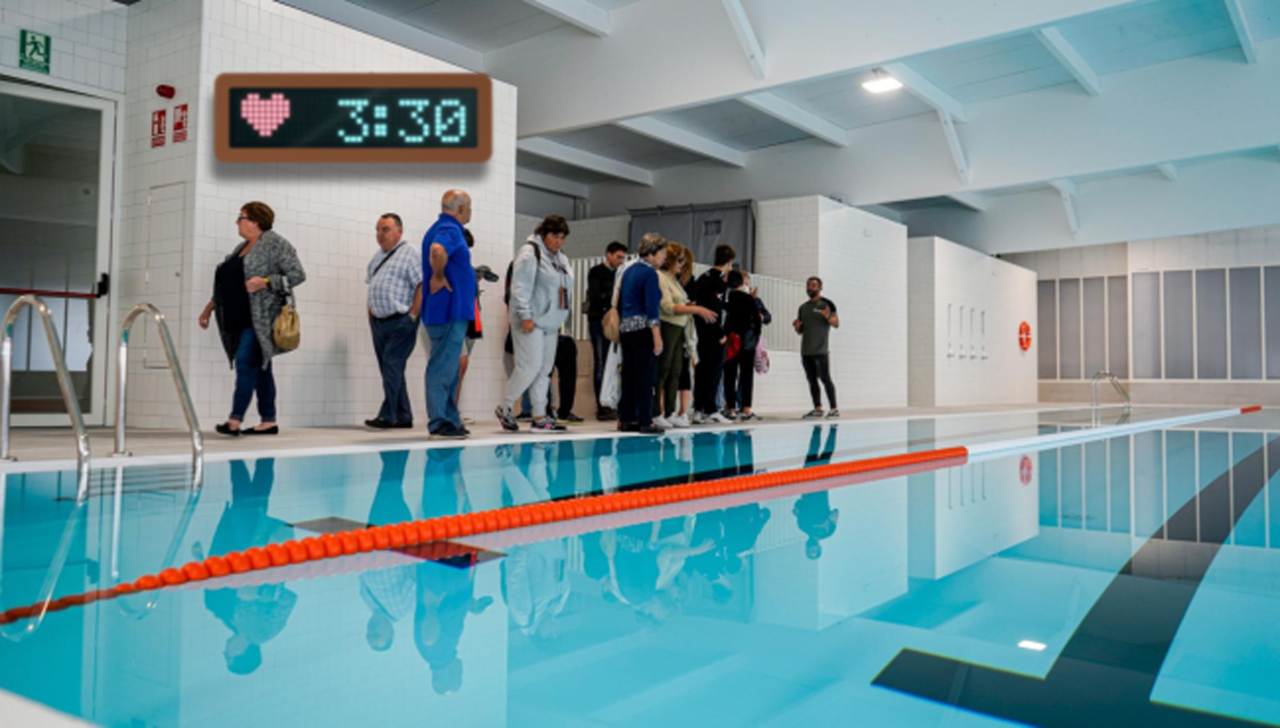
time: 3:30
